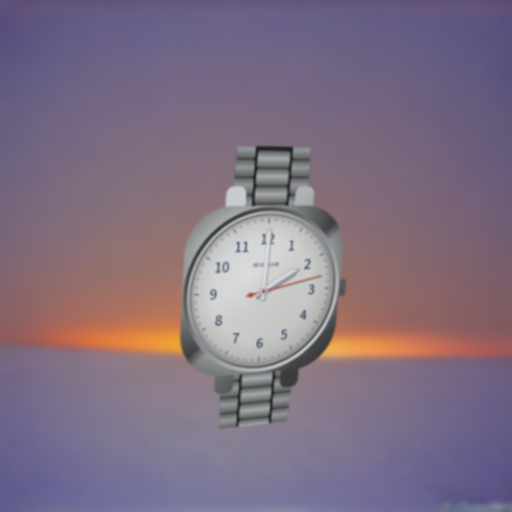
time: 2:00:13
